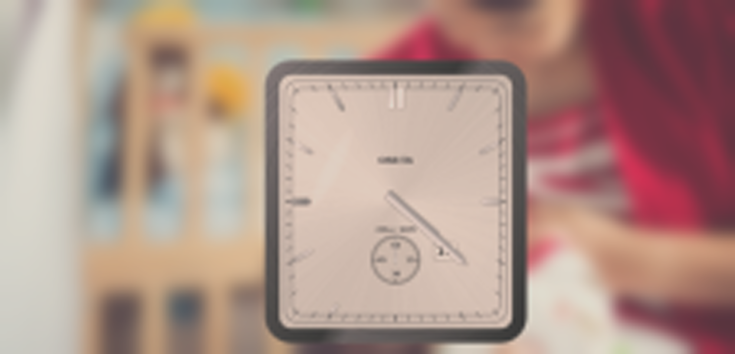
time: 4:22
